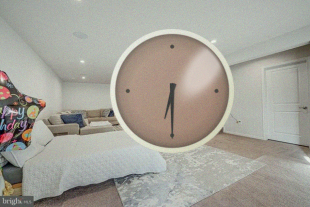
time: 6:30
